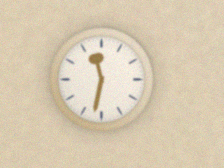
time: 11:32
